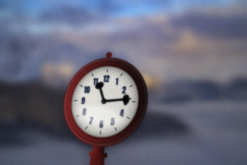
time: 11:14
